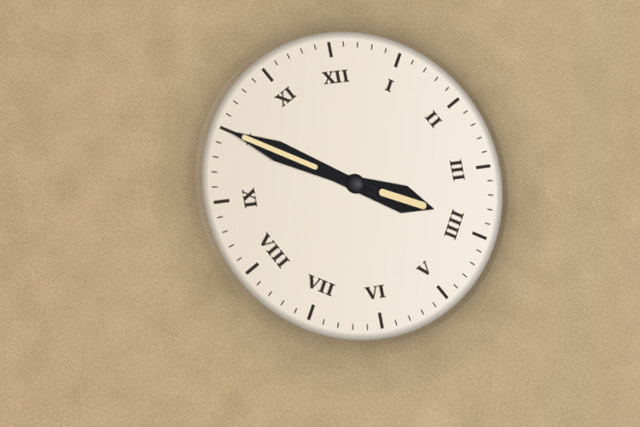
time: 3:50
